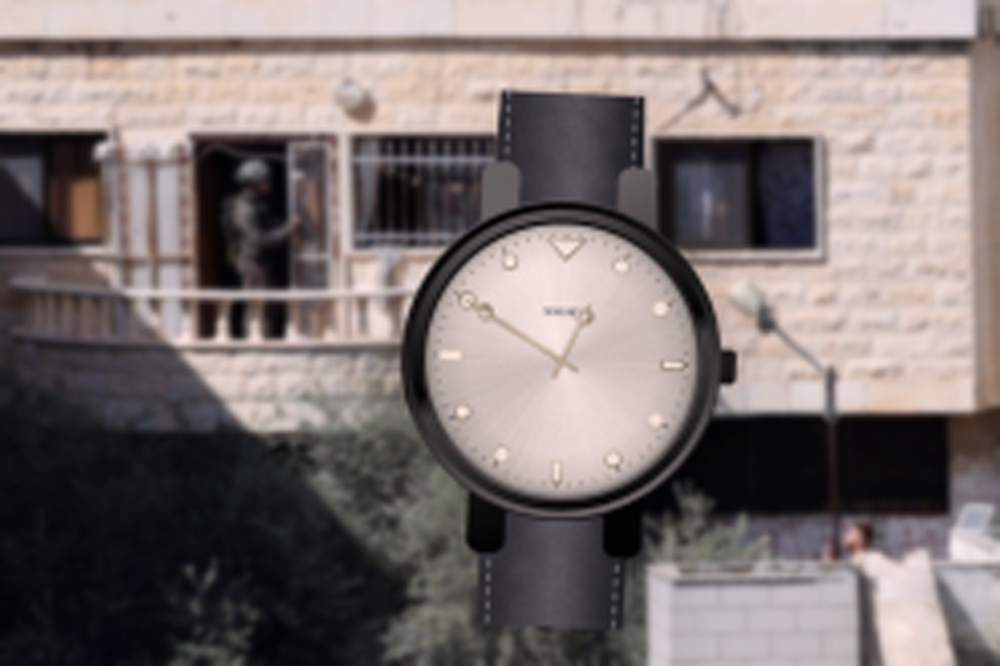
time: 12:50
